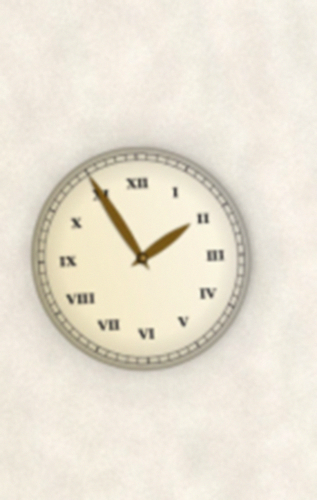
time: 1:55
